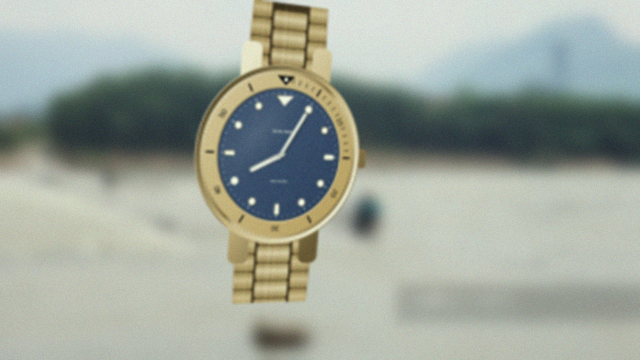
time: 8:05
